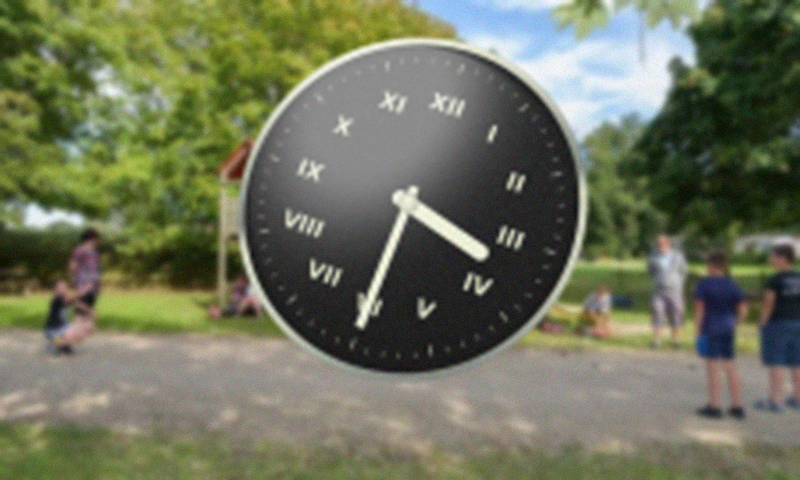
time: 3:30
